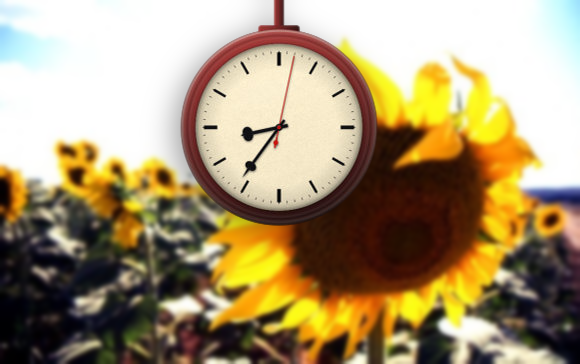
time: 8:36:02
